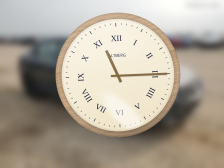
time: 11:15
